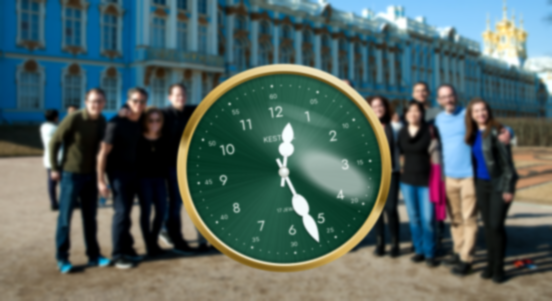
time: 12:27
